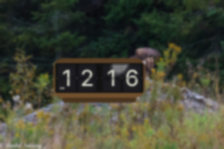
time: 12:16
